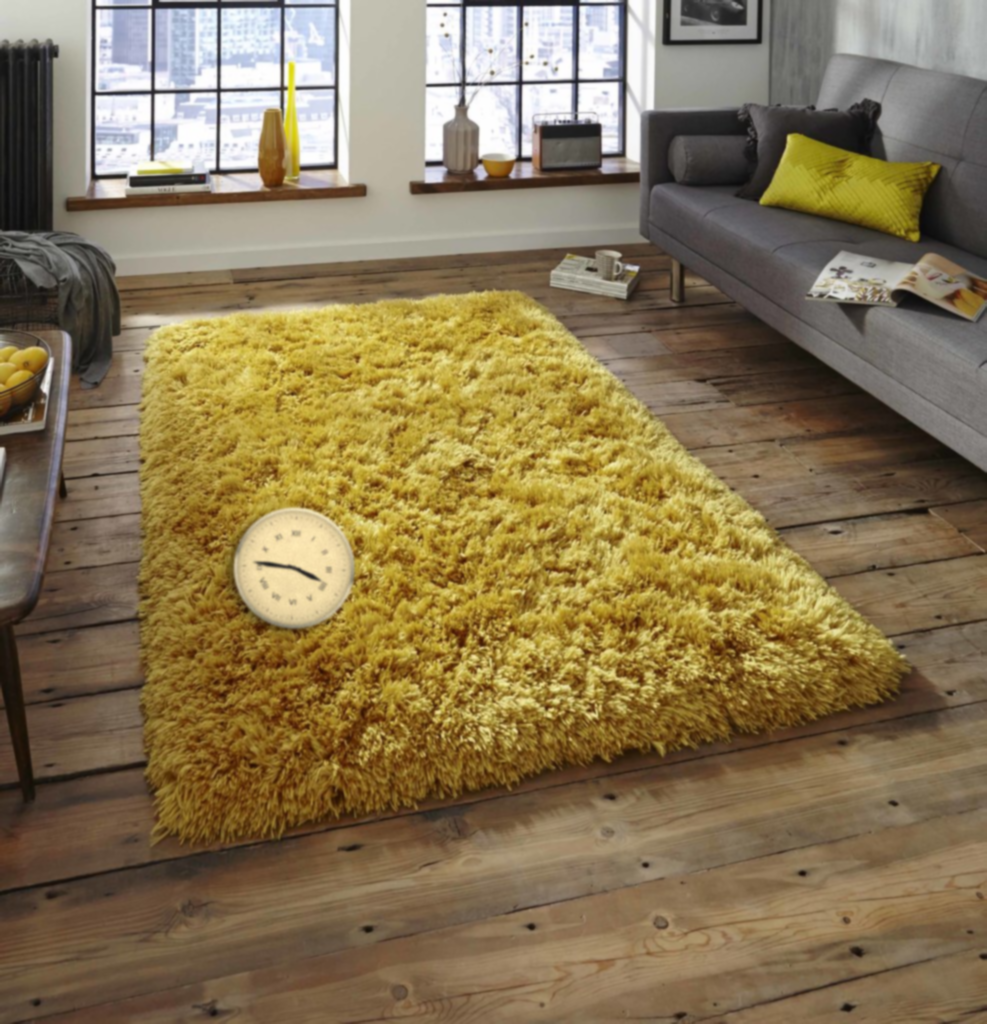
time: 3:46
